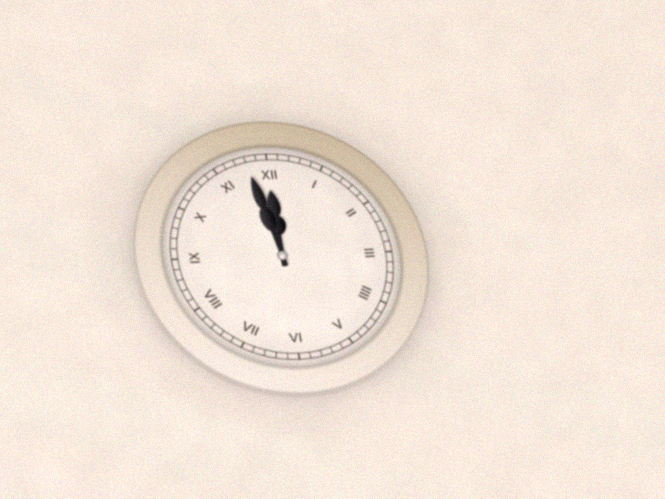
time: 11:58
